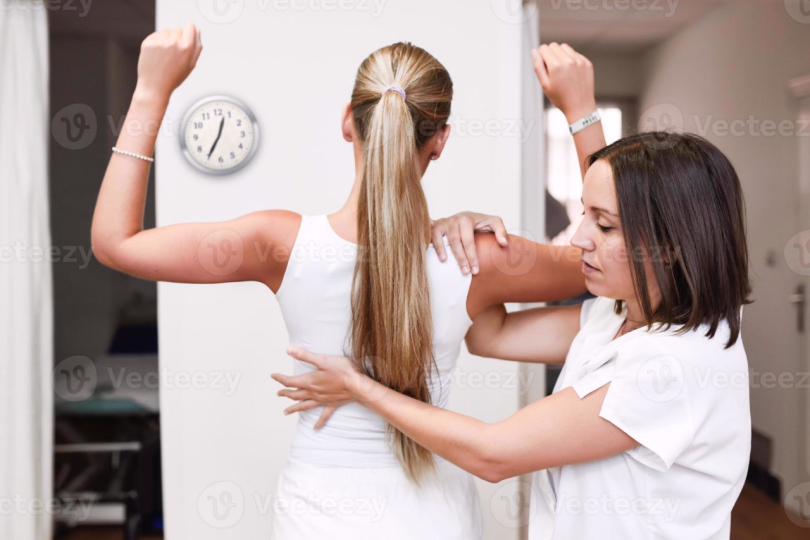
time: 12:35
